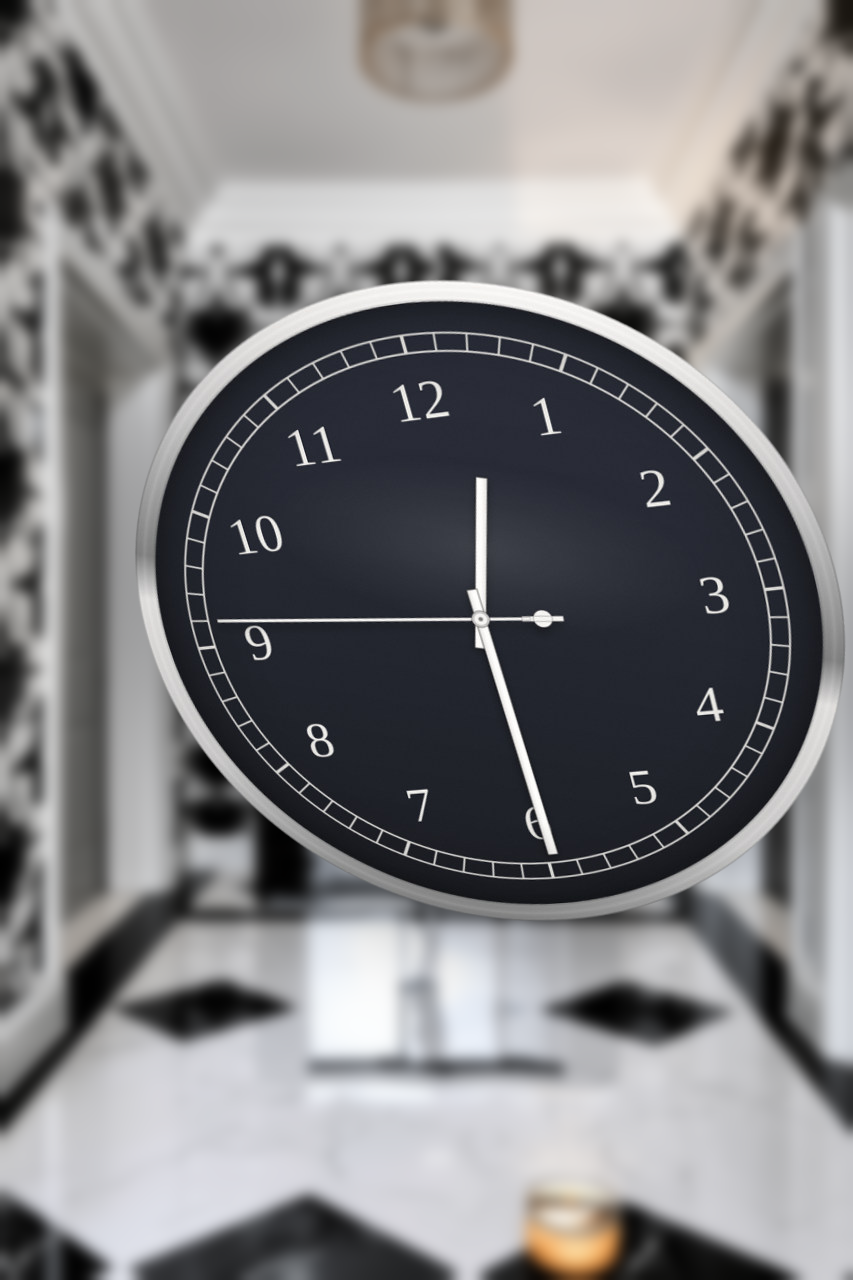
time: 12:29:46
